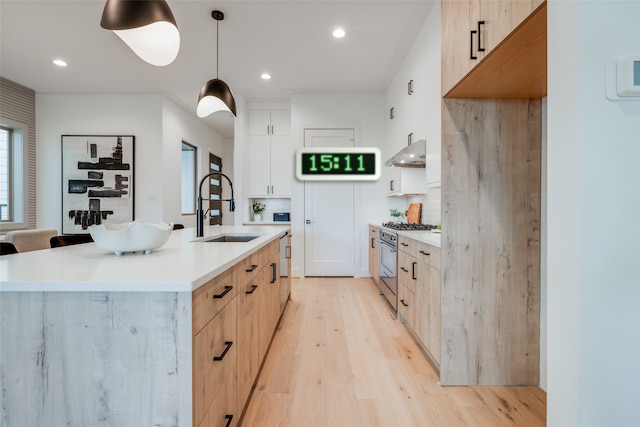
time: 15:11
